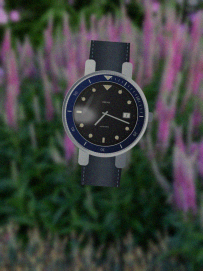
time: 7:18
